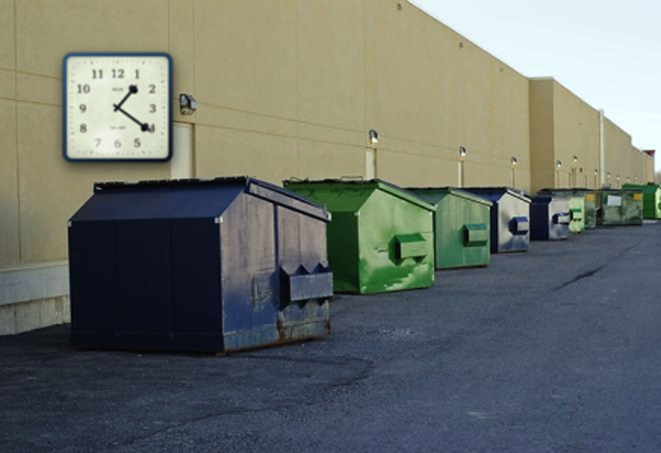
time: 1:21
